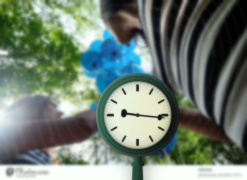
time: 9:16
